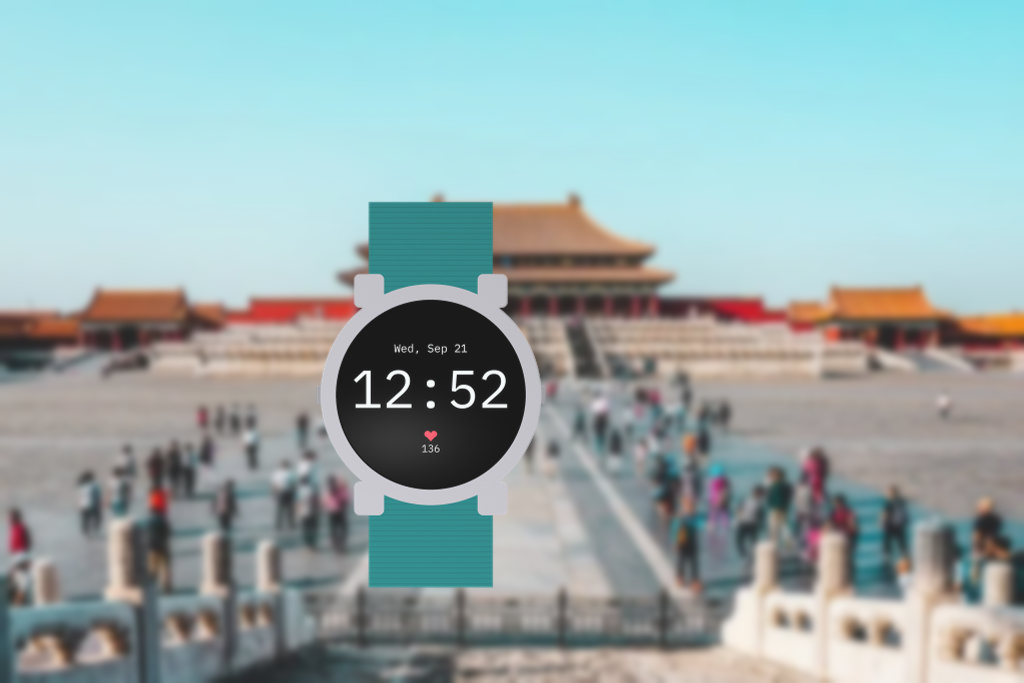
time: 12:52
